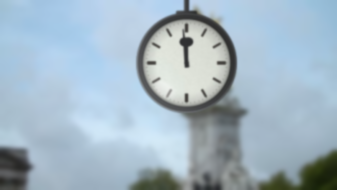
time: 11:59
